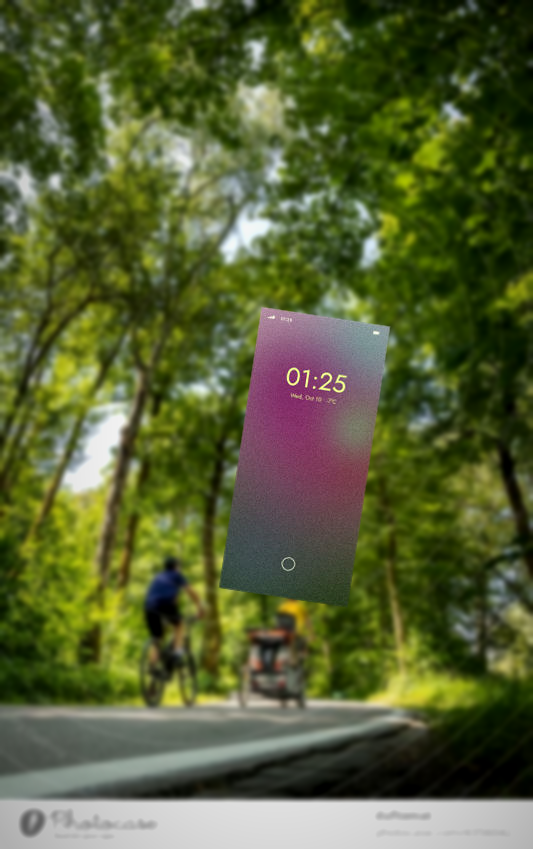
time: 1:25
